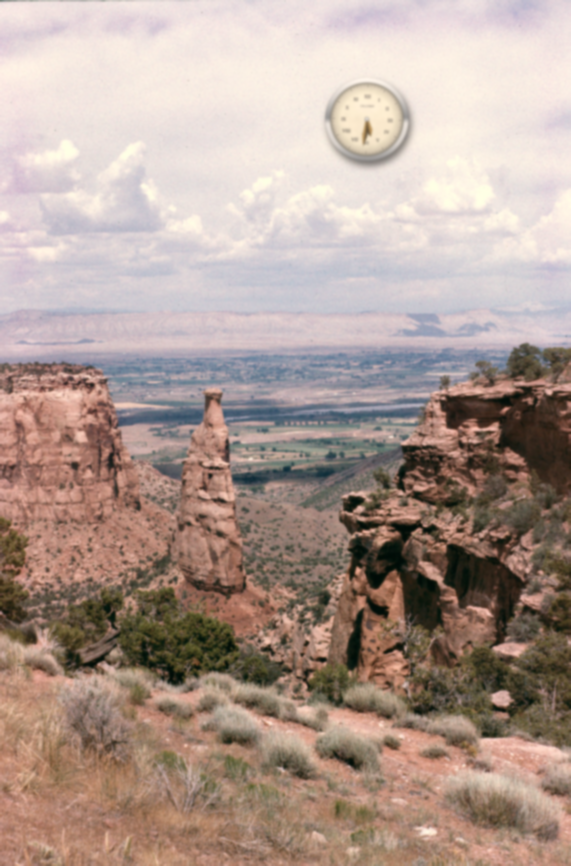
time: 5:31
